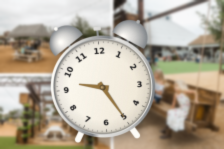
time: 9:25
